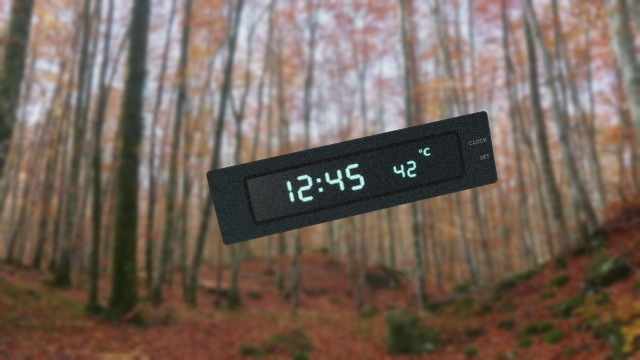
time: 12:45
